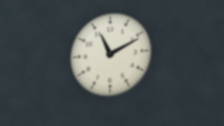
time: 11:11
